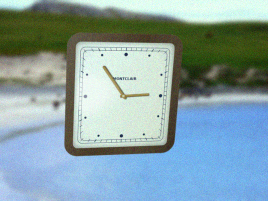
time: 2:54
